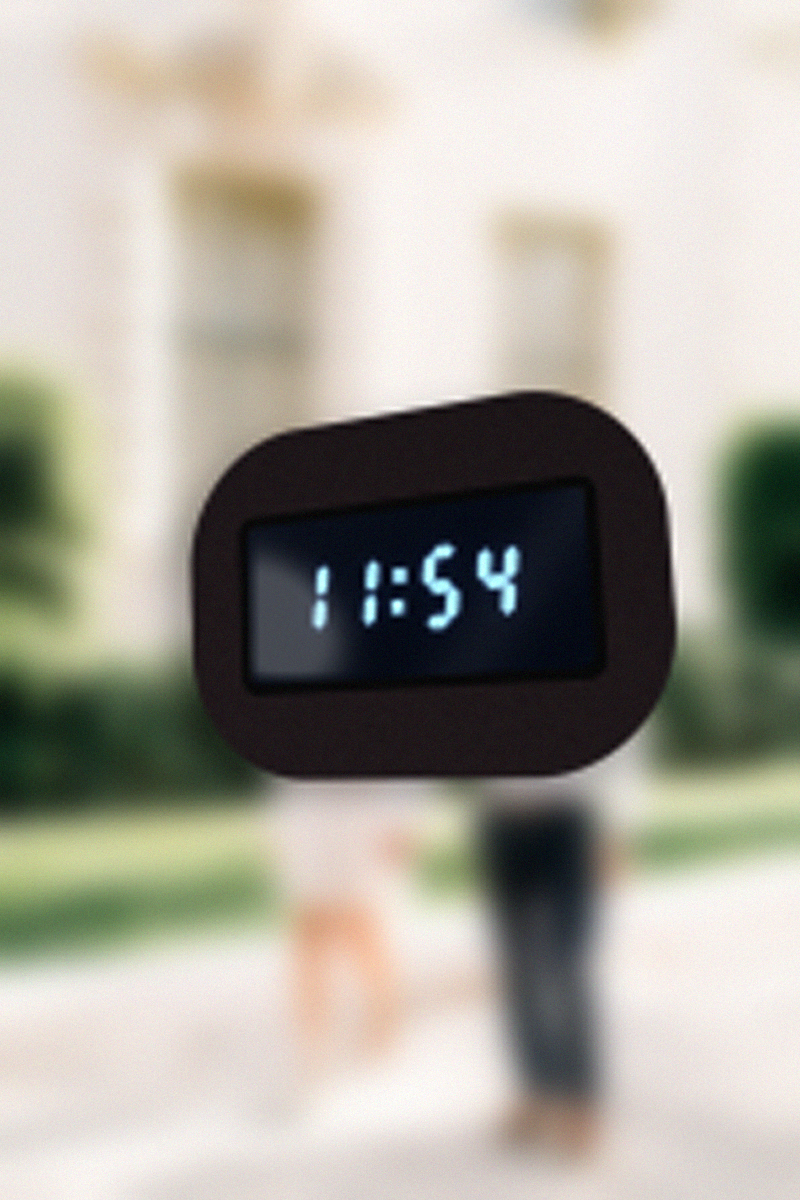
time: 11:54
